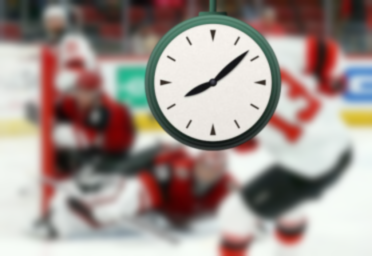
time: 8:08
